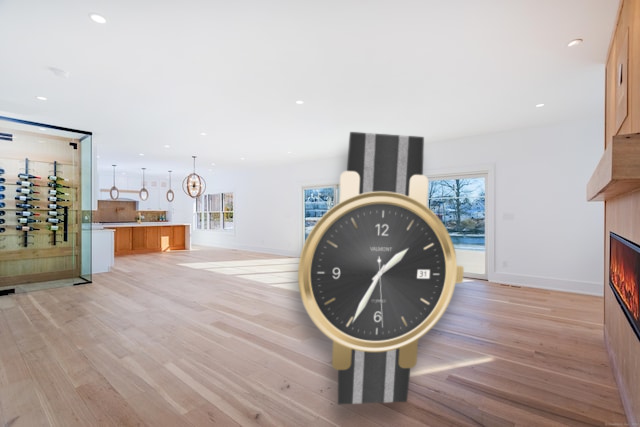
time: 1:34:29
